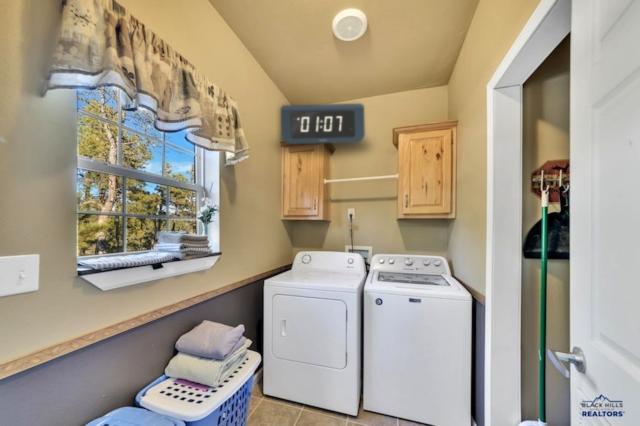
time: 1:07
